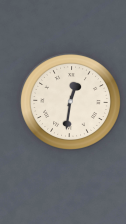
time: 12:31
